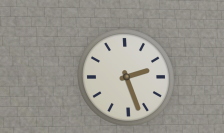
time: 2:27
